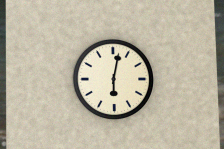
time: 6:02
